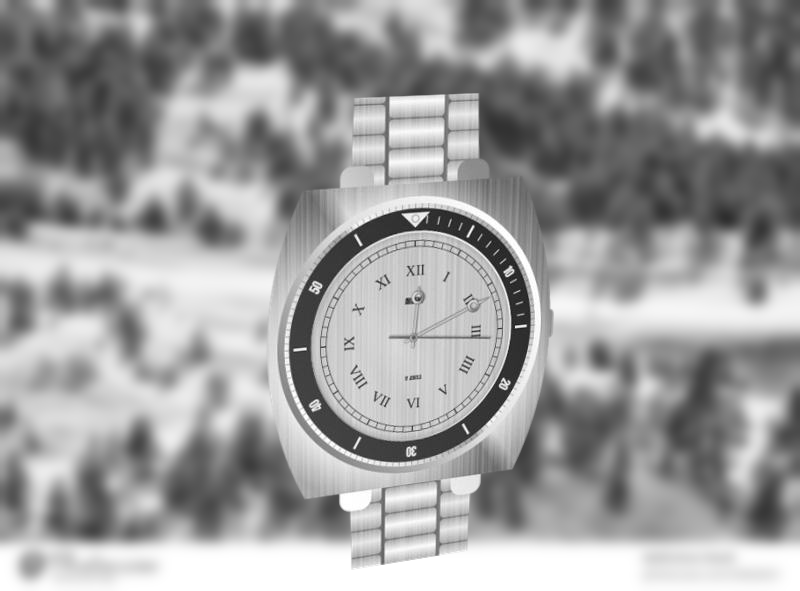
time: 12:11:16
